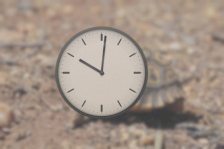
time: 10:01
